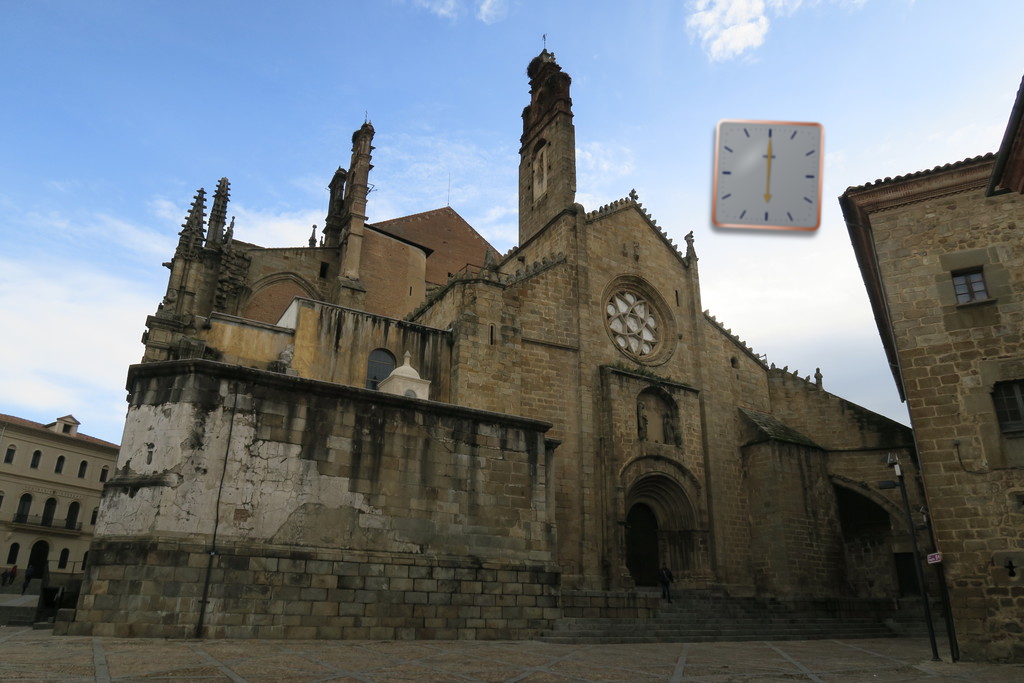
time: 6:00
